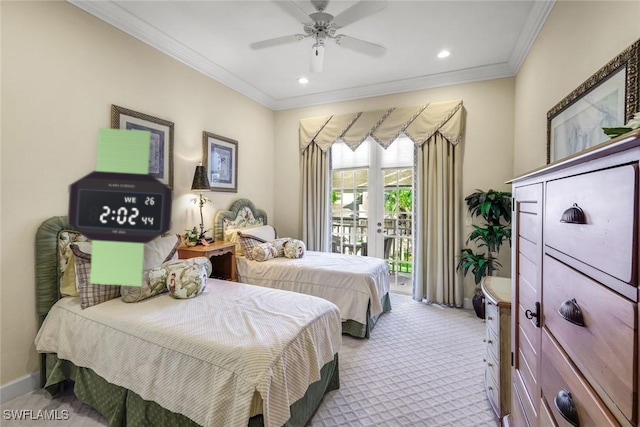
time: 2:02:44
